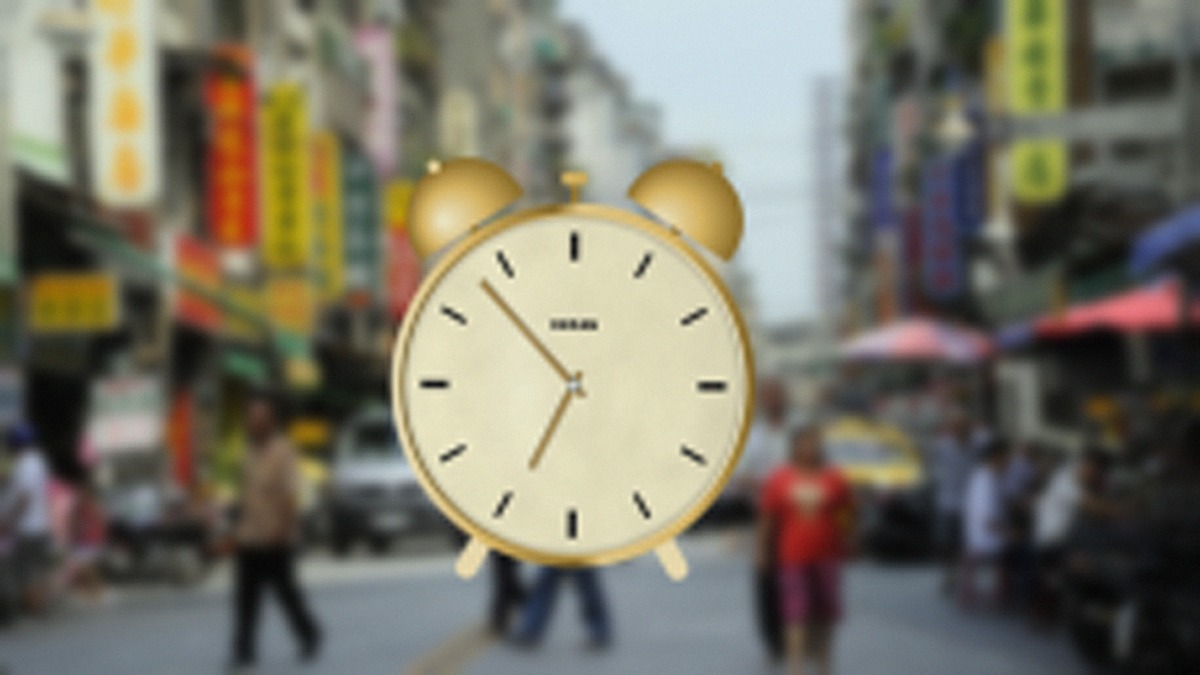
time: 6:53
